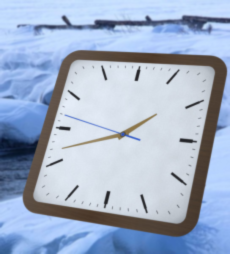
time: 1:41:47
